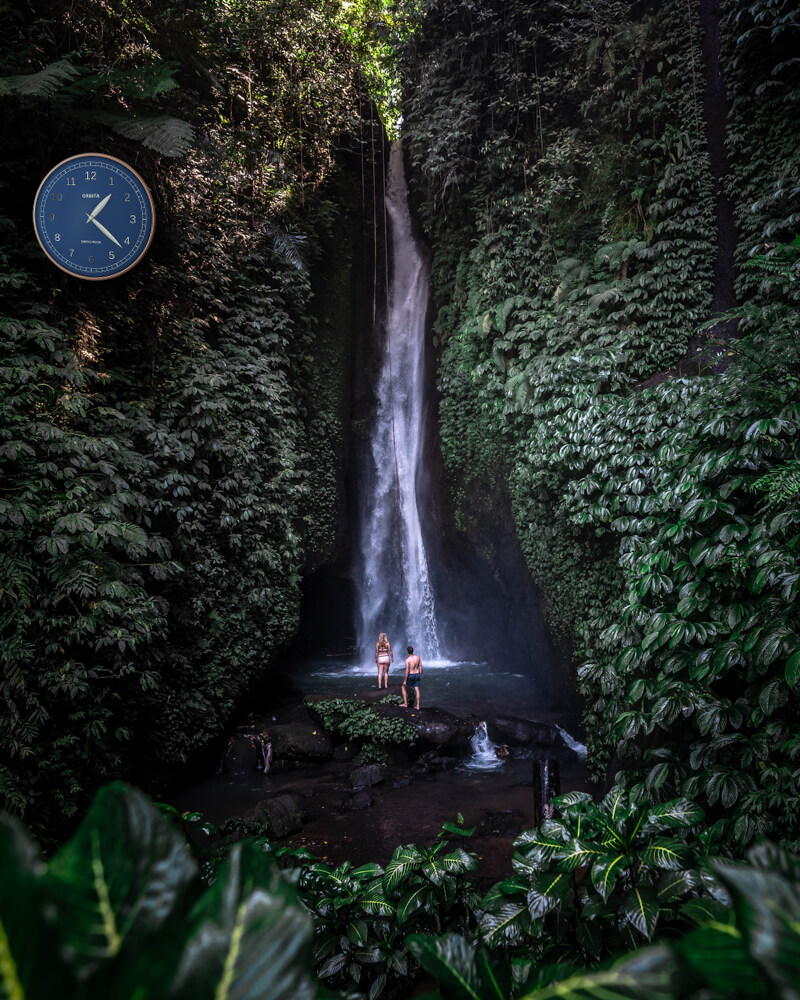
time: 1:22
